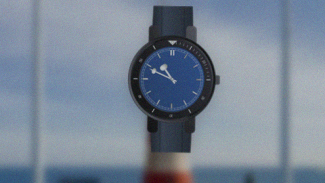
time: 10:49
